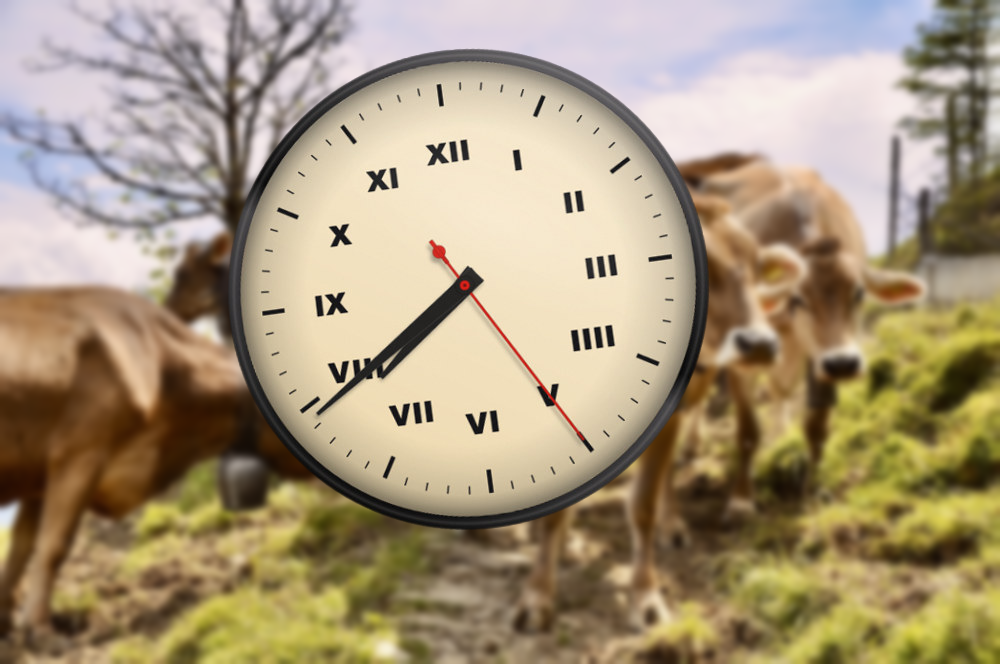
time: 7:39:25
